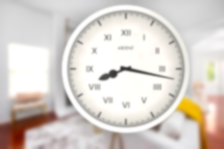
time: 8:17
